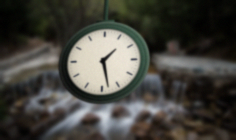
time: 1:28
